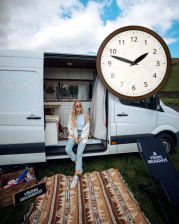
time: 1:48
